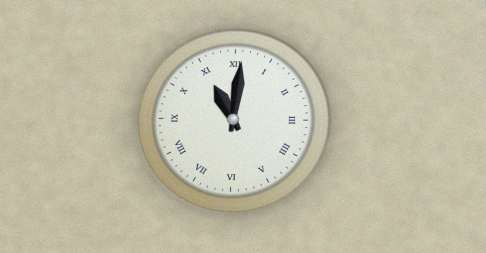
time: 11:01
